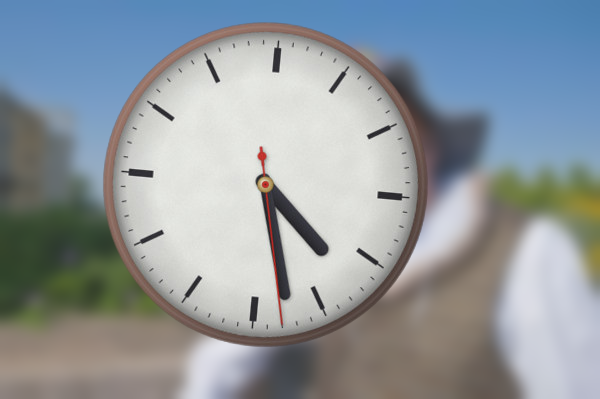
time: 4:27:28
